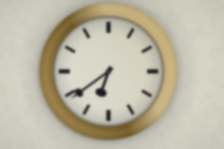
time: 6:39
